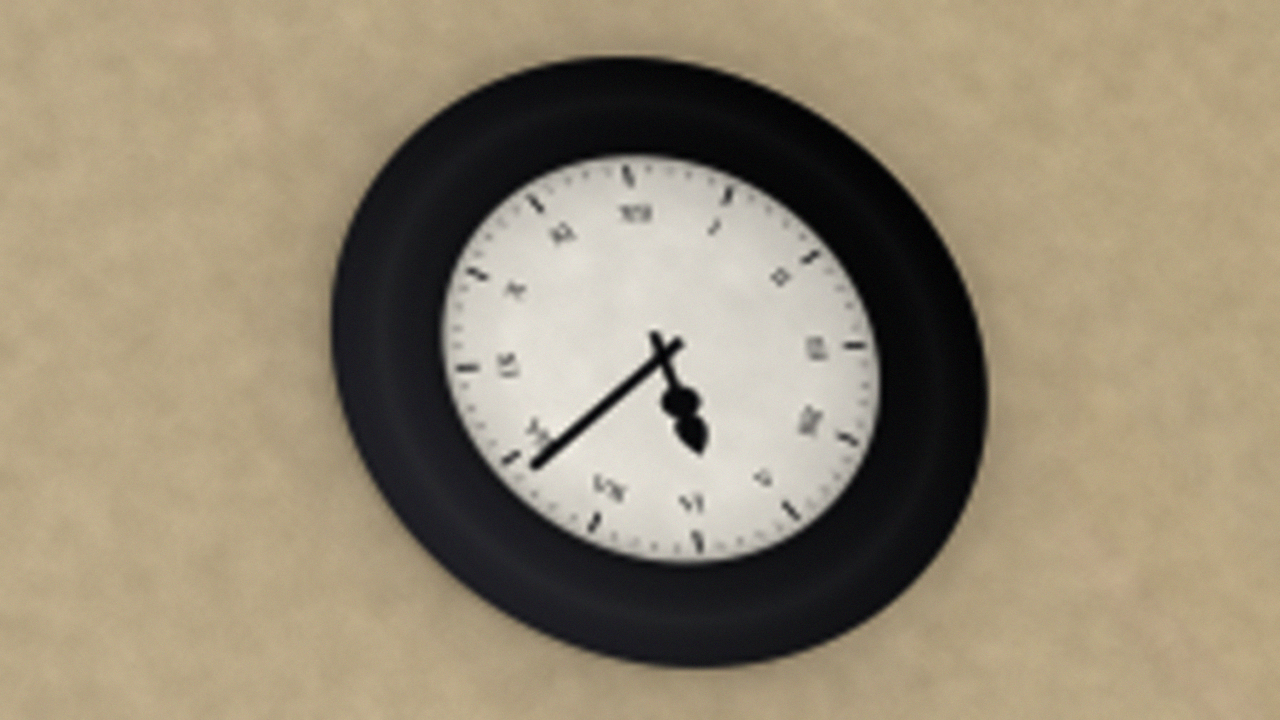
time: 5:39
